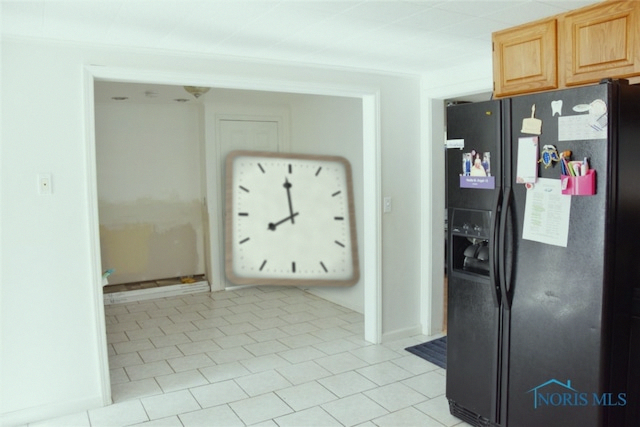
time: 7:59
